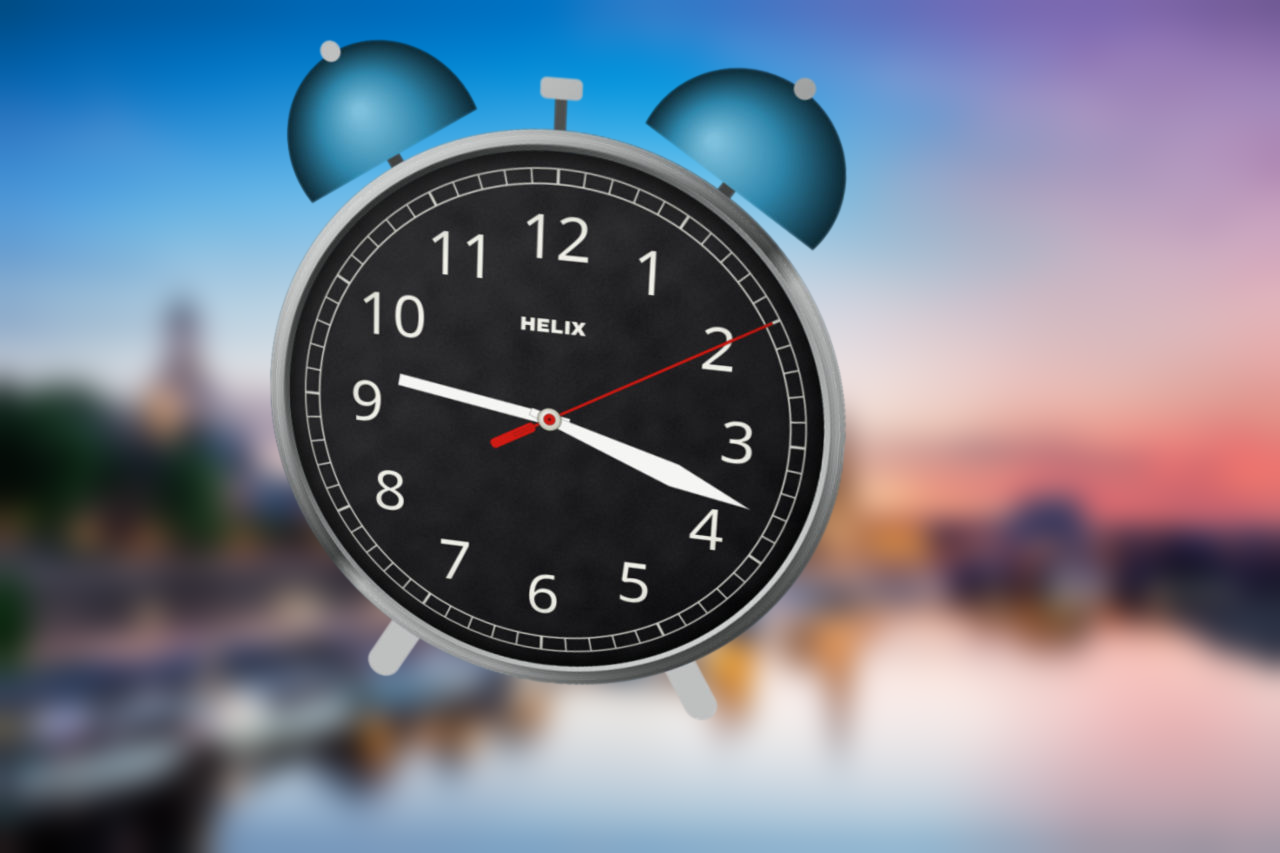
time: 9:18:10
